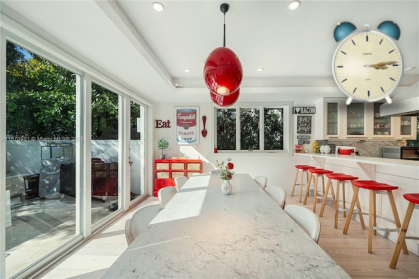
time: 3:14
